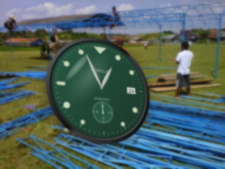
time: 12:56
